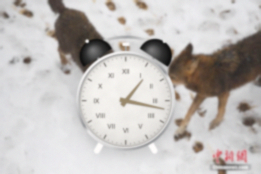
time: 1:17
